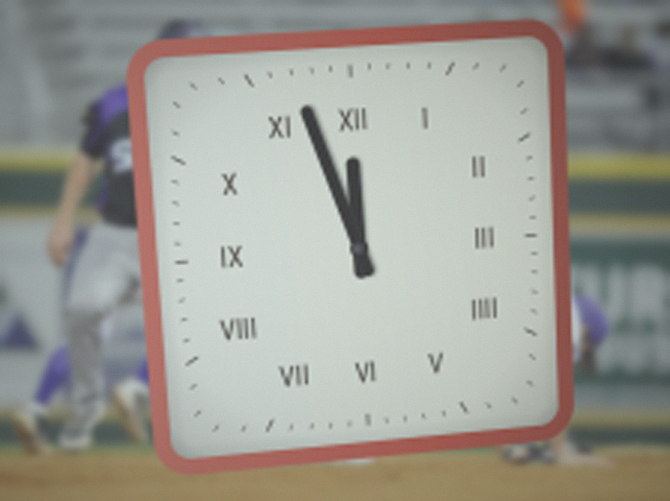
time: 11:57
